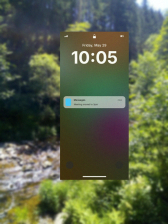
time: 10:05
